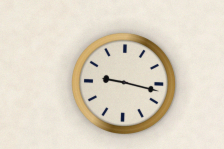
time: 9:17
